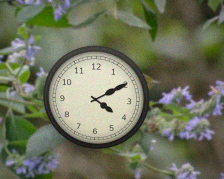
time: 4:10
